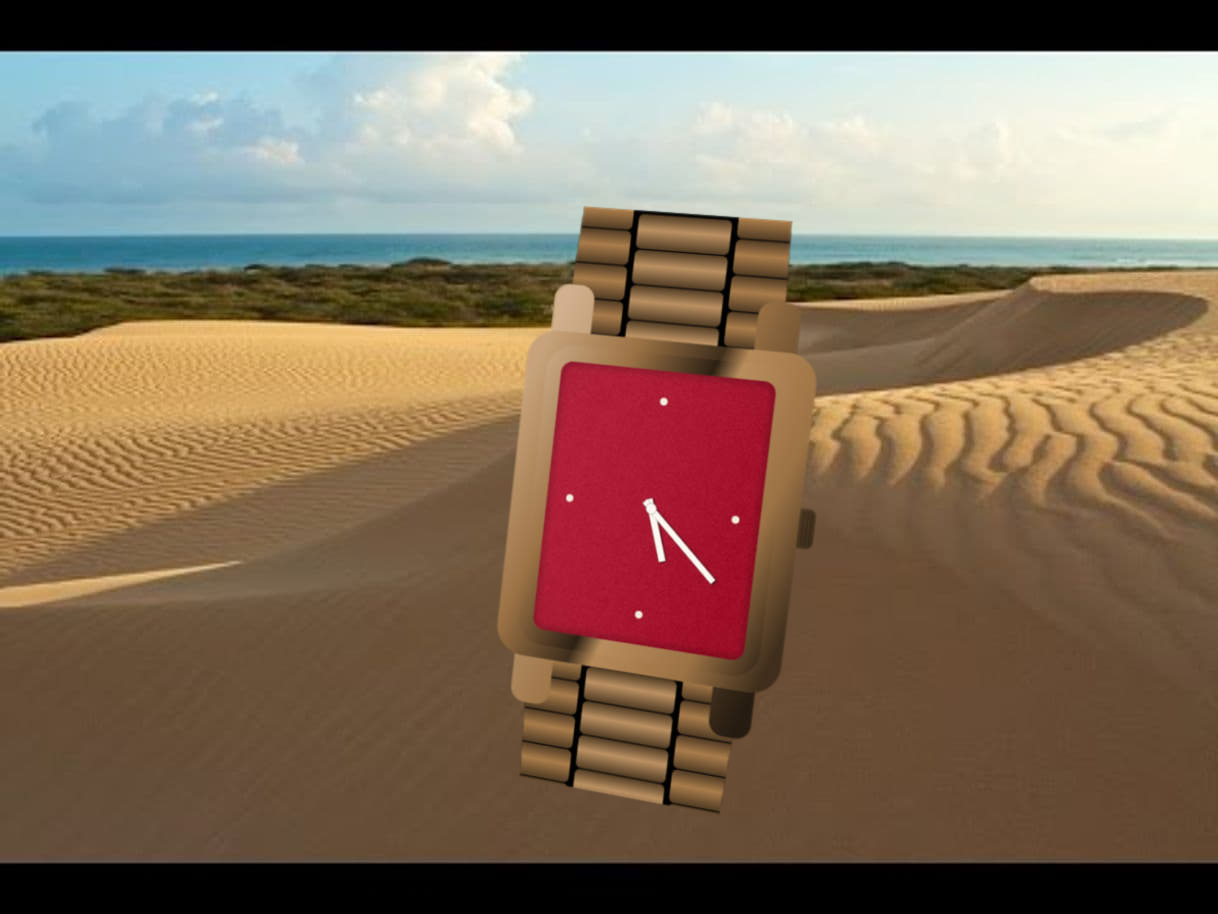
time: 5:22
